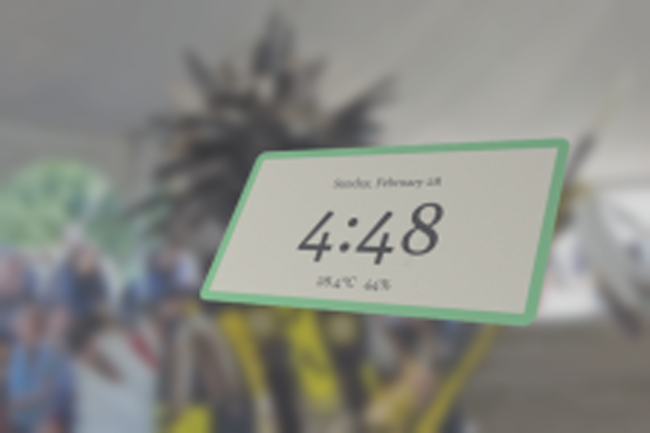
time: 4:48
